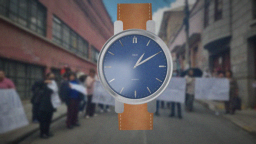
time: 1:10
